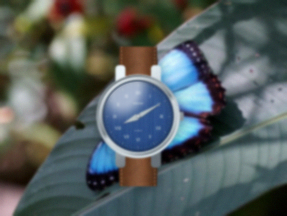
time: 8:10
